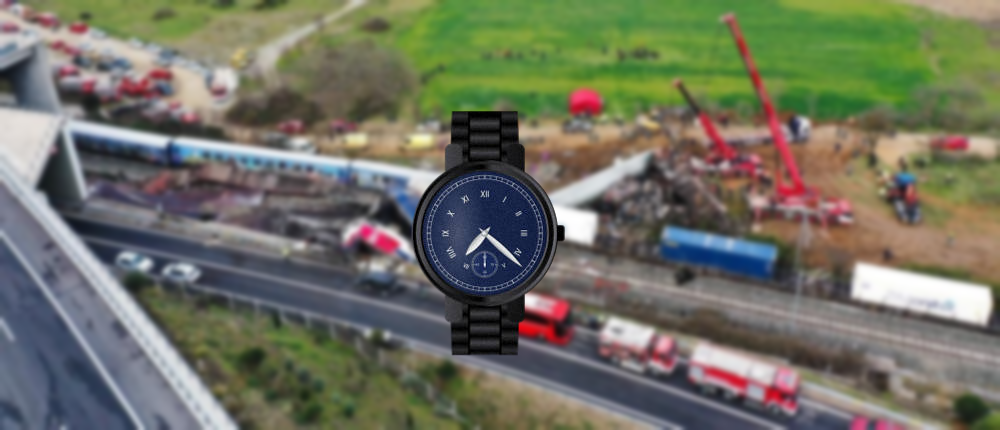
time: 7:22
